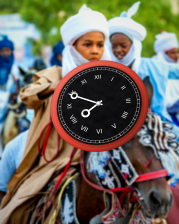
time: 7:49
